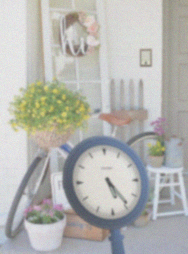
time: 5:24
